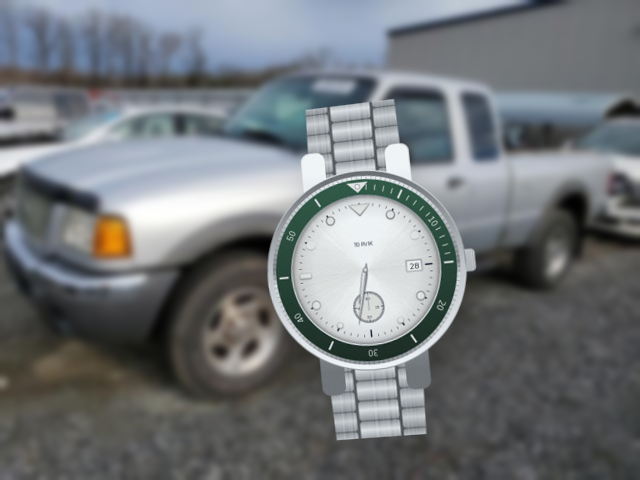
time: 6:32
